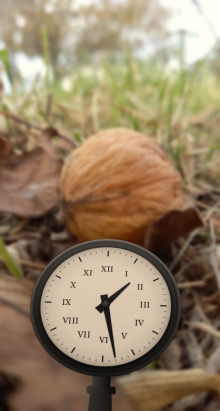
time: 1:28
